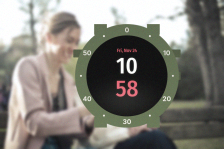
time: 10:58
